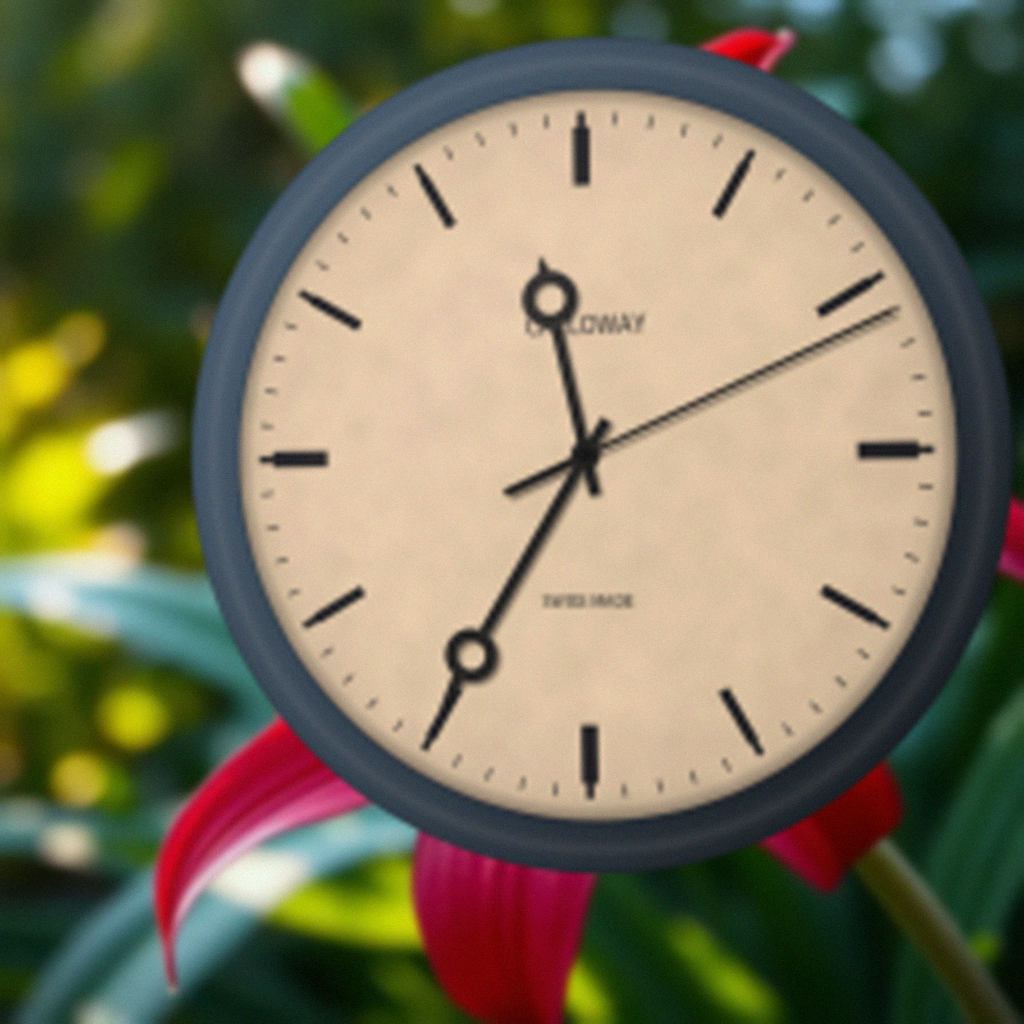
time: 11:35:11
